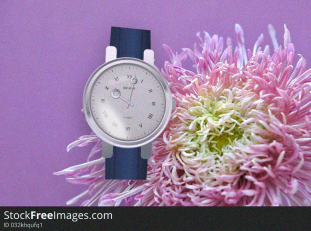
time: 10:02
